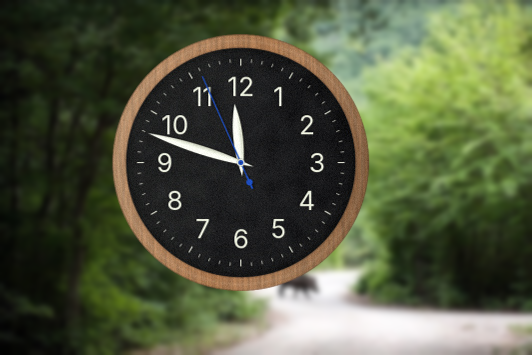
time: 11:47:56
